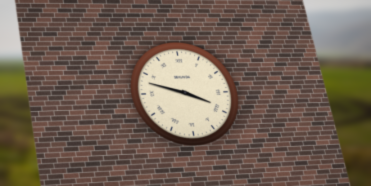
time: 3:48
